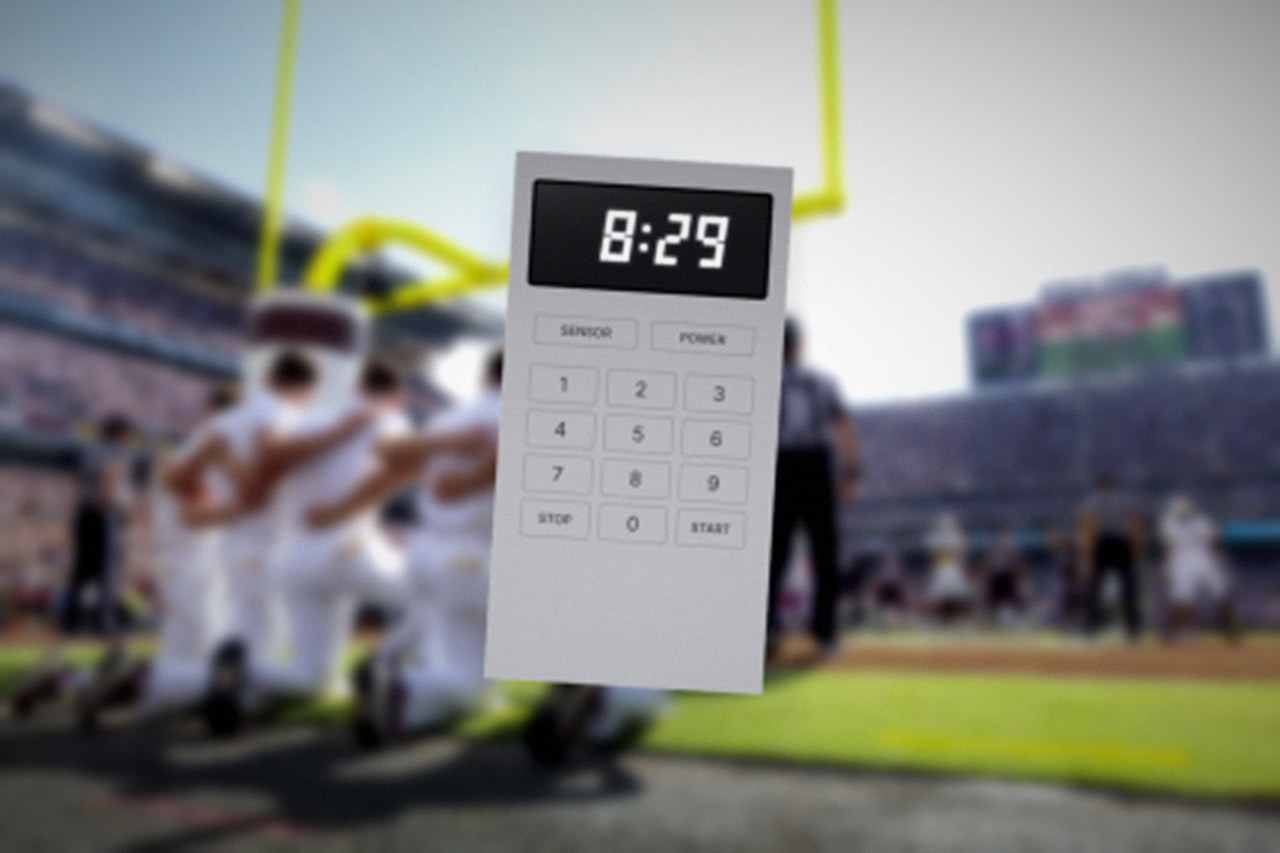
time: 8:29
